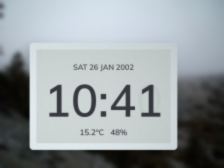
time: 10:41
